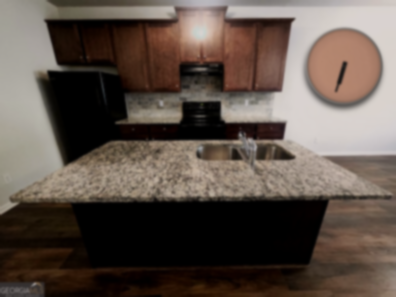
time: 6:33
